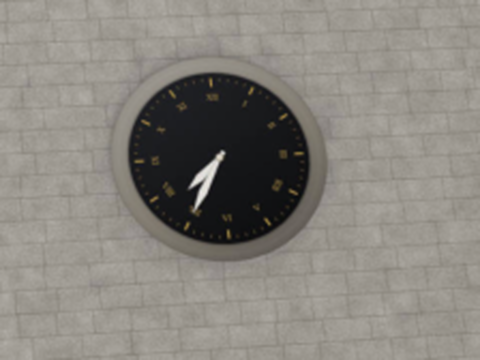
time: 7:35
